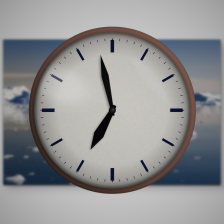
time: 6:58
